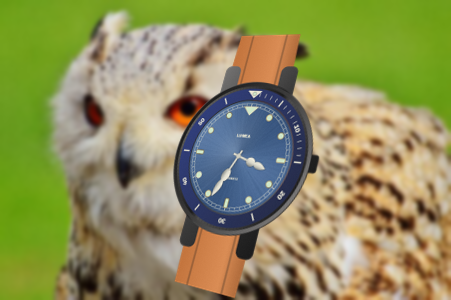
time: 3:34
